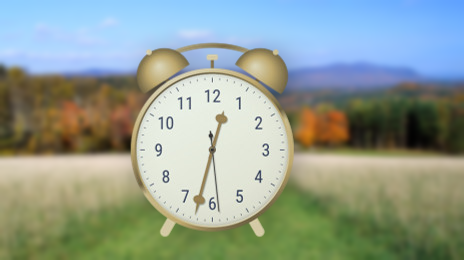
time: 12:32:29
